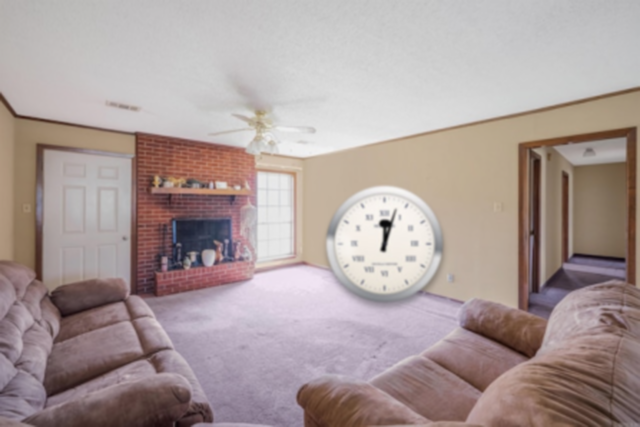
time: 12:03
